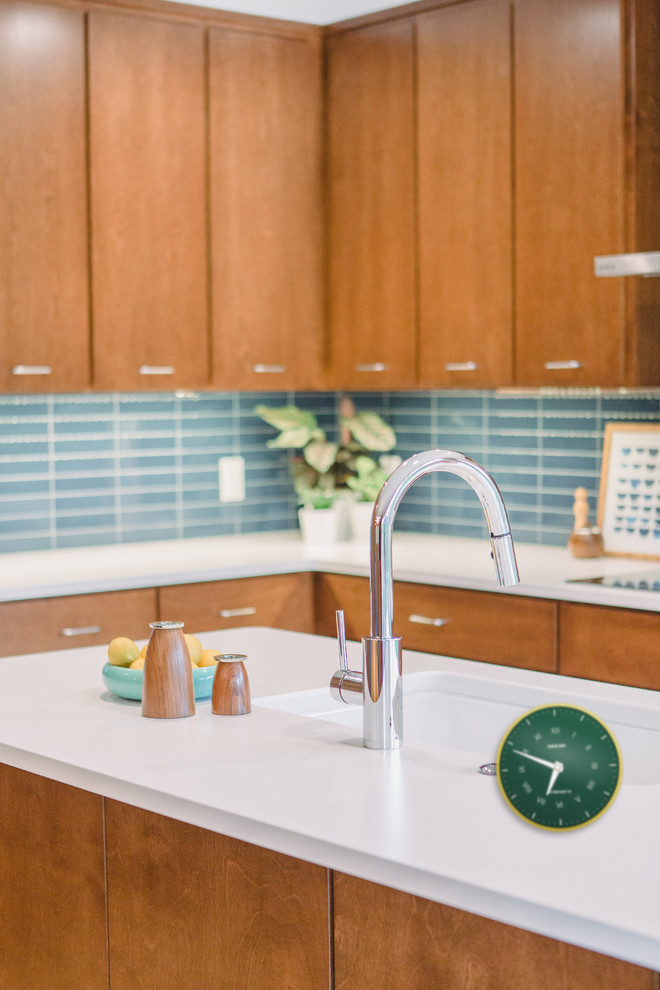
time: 6:49
